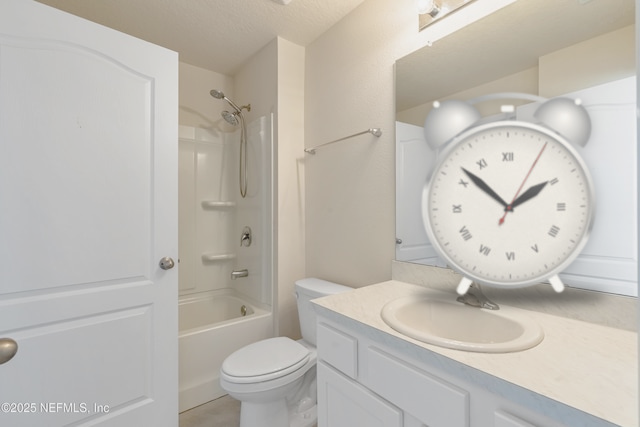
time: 1:52:05
